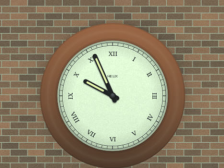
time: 9:56
